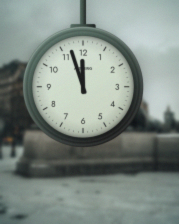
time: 11:57
